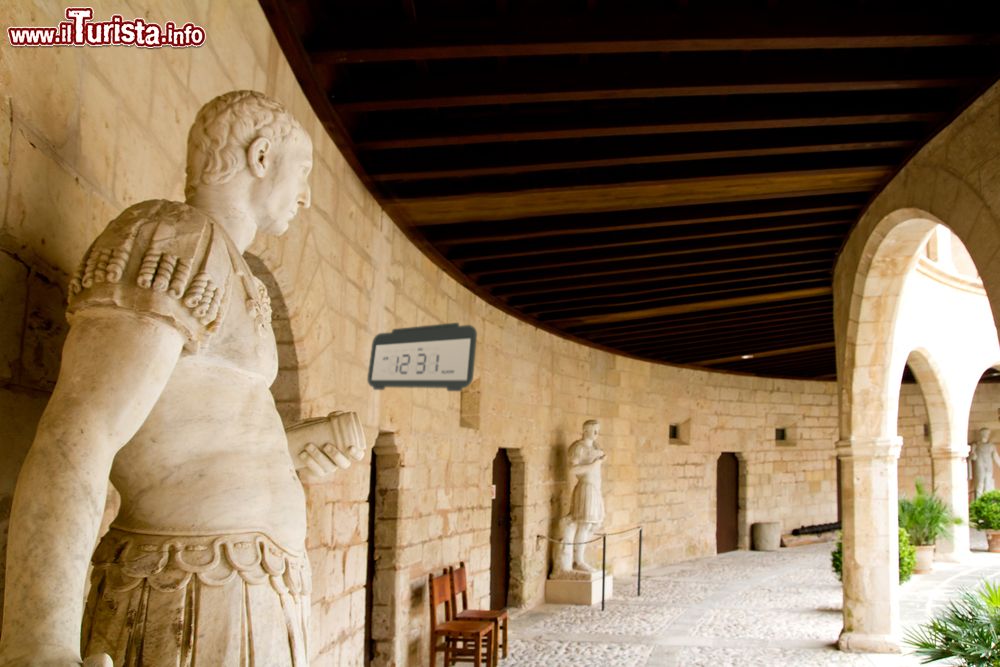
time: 12:31
